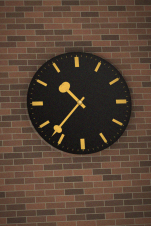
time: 10:37
